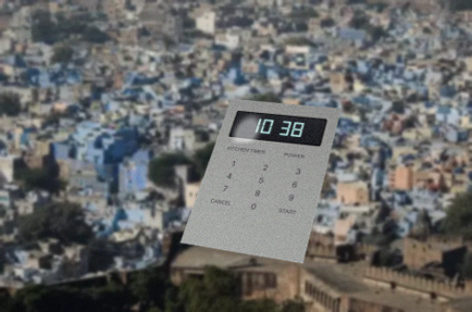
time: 10:38
